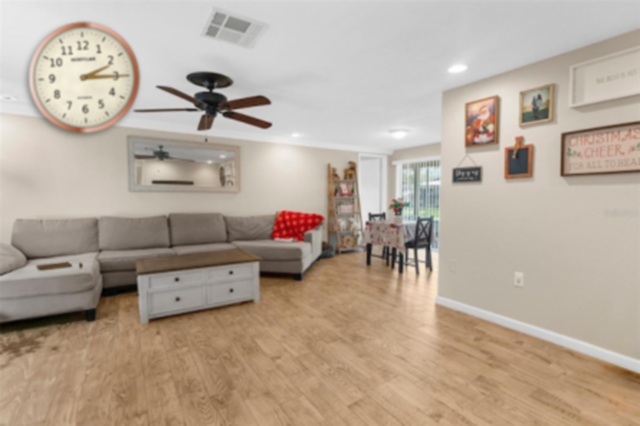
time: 2:15
